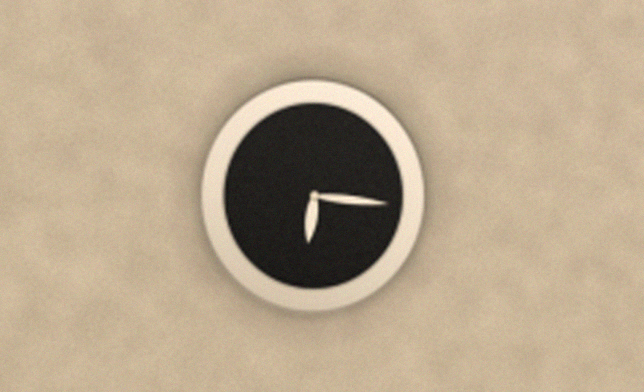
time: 6:16
